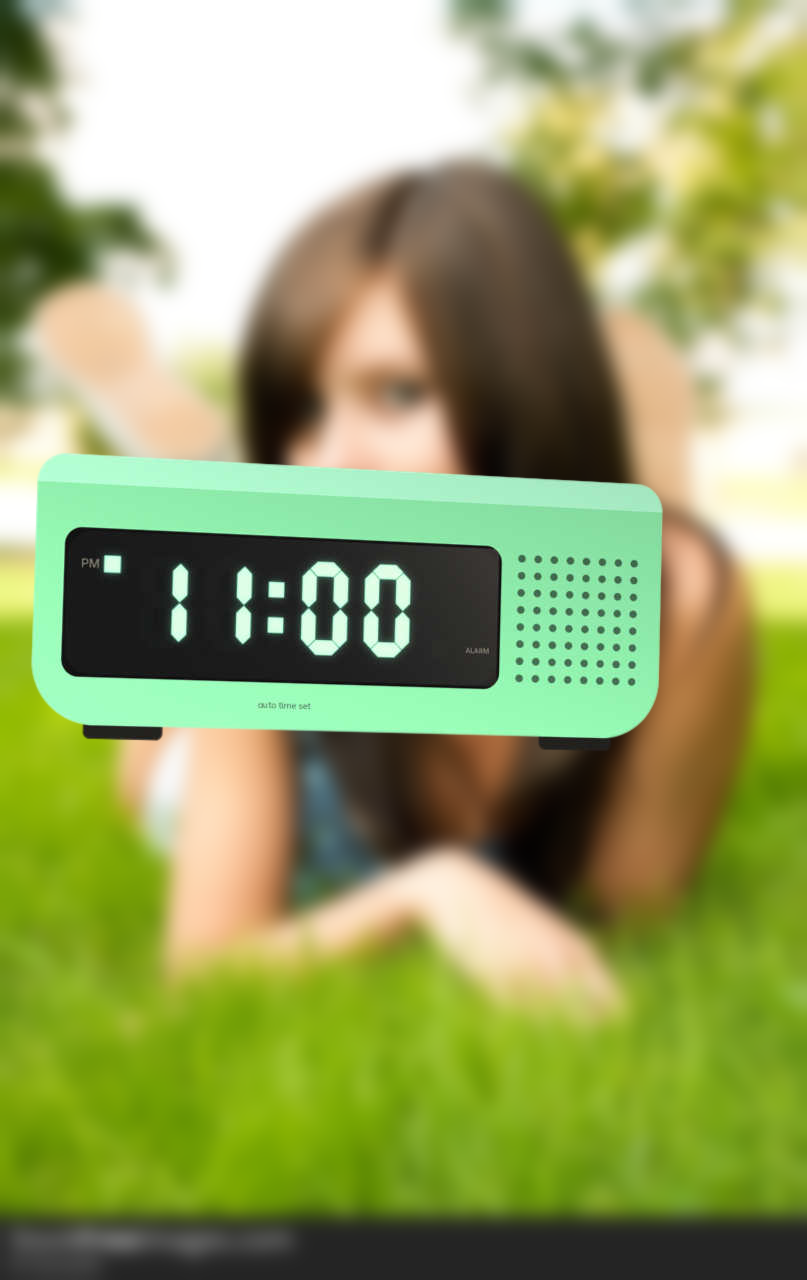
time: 11:00
